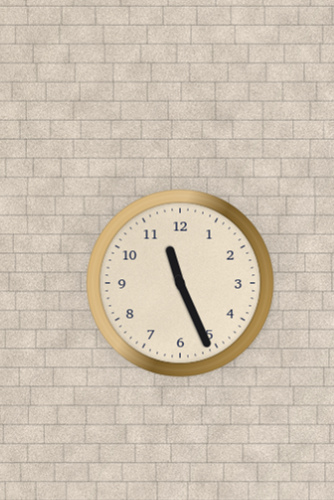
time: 11:26
